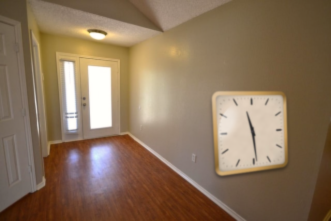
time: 11:29
